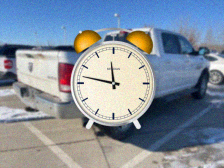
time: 11:47
